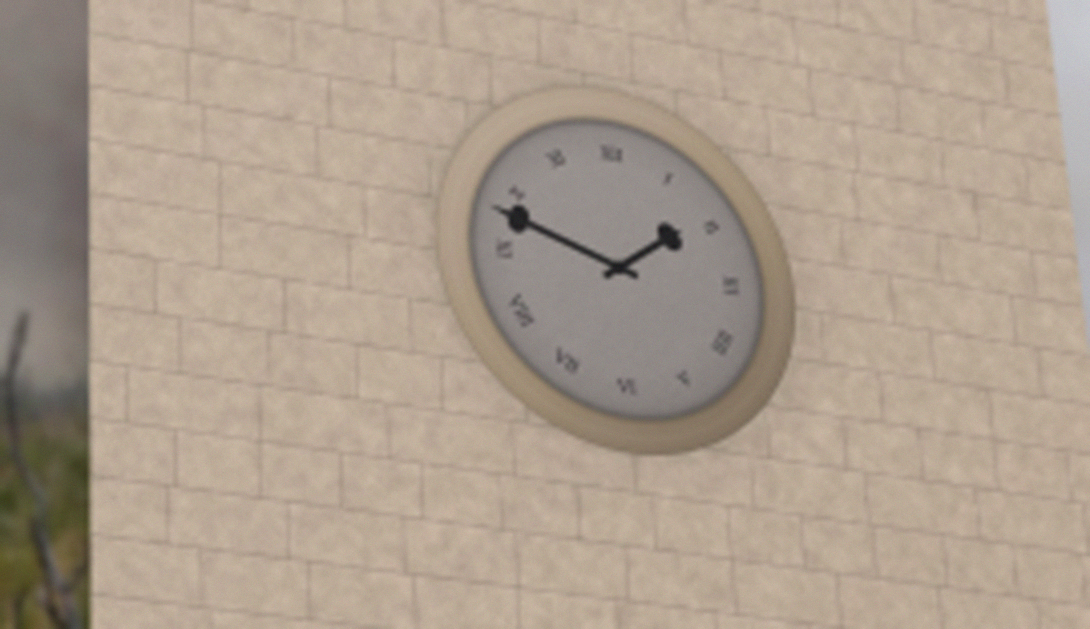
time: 1:48
